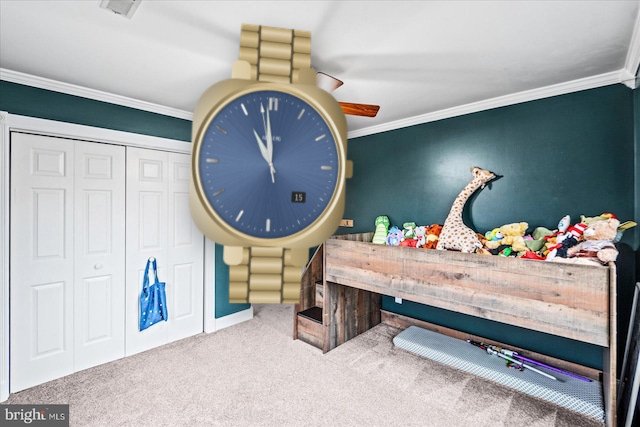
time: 10:58:58
